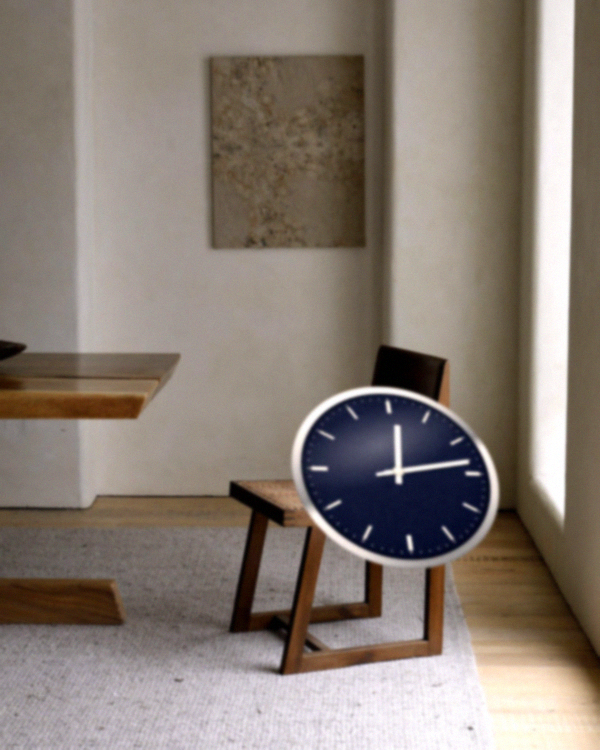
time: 12:13:13
